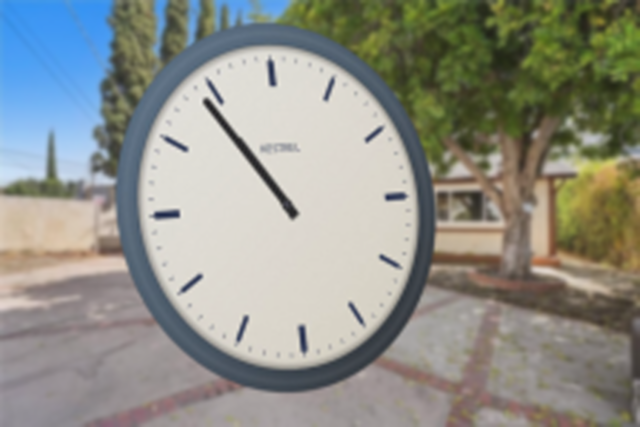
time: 10:54
